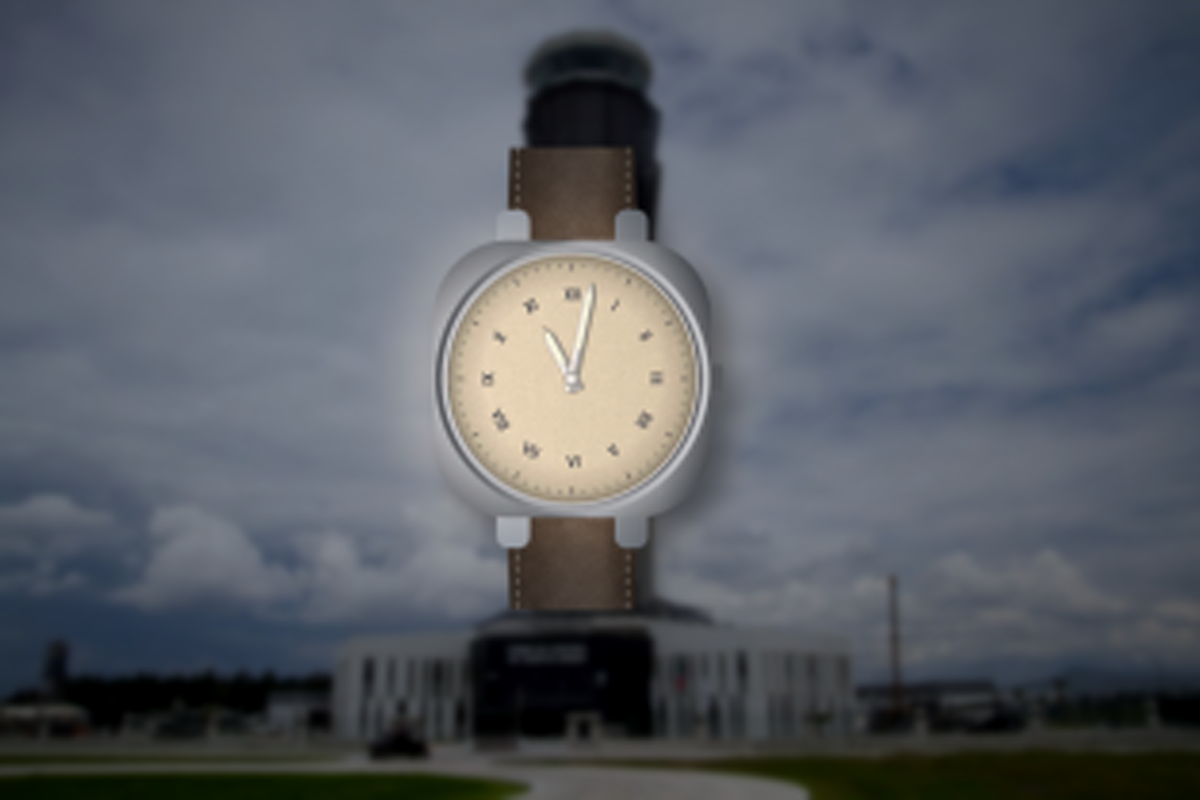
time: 11:02
